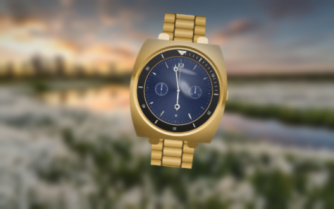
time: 5:58
